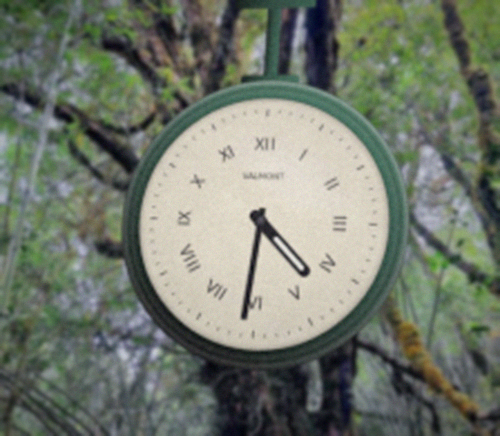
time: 4:31
